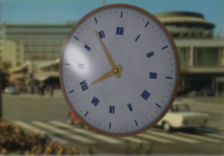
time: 7:54
